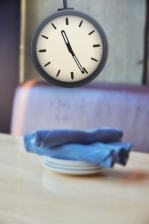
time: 11:26
